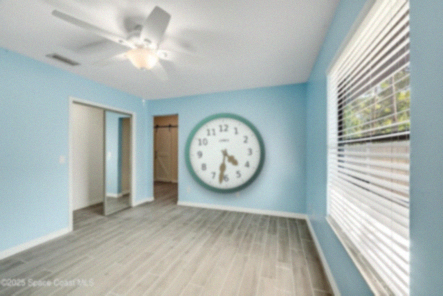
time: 4:32
